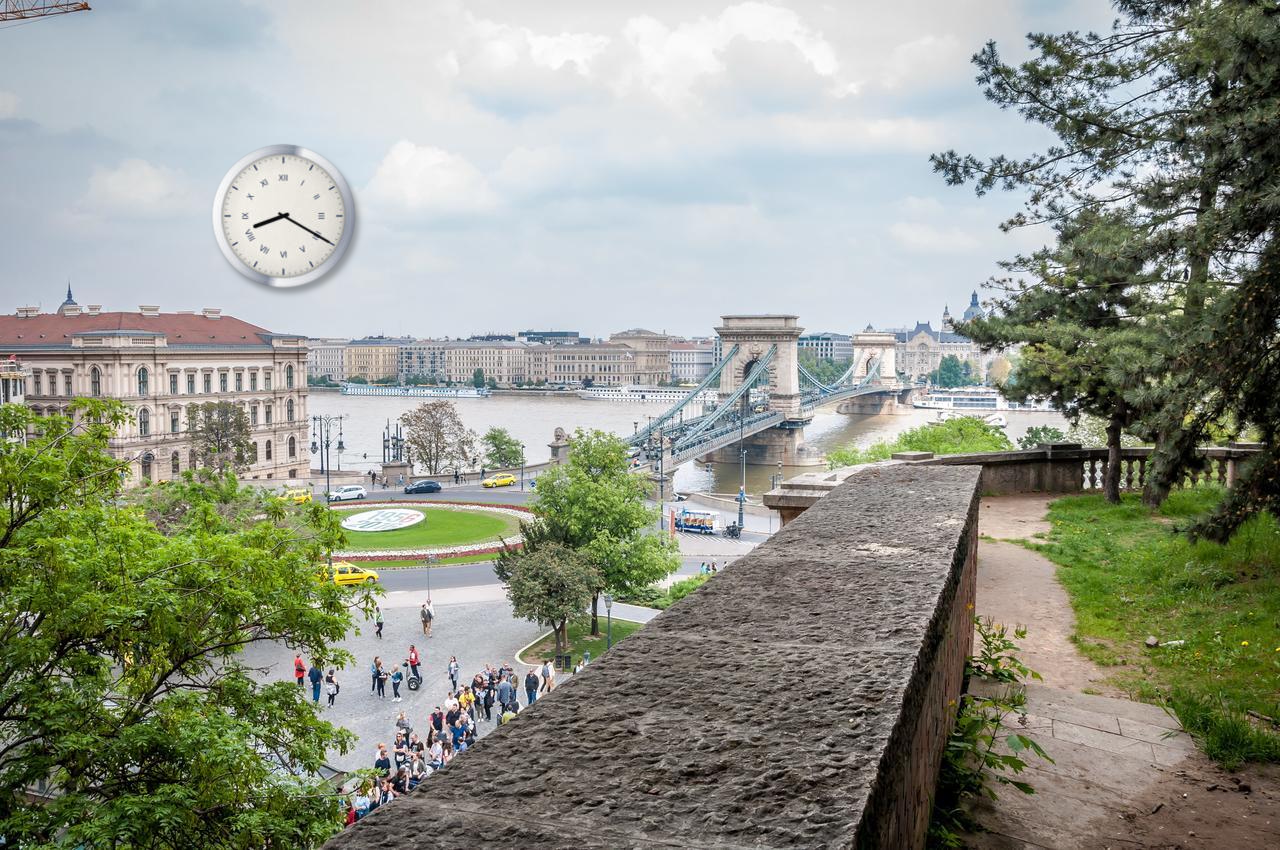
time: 8:20
